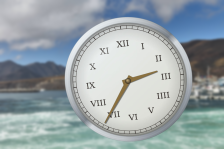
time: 2:36
